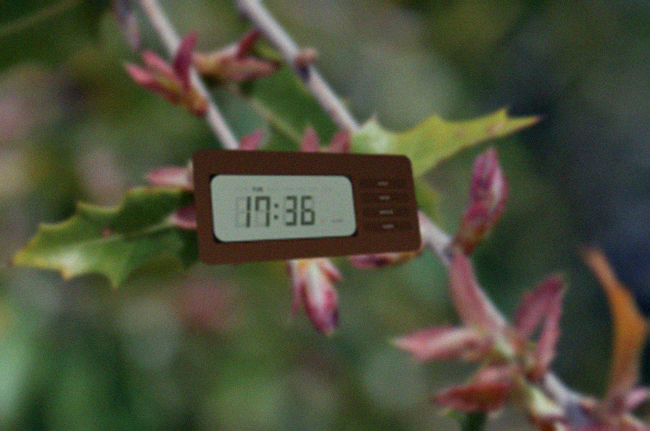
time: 17:36
